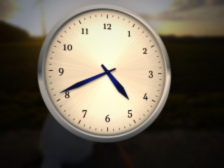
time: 4:41
